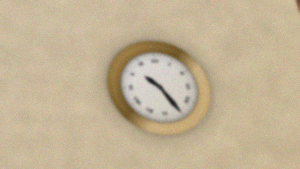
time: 10:25
